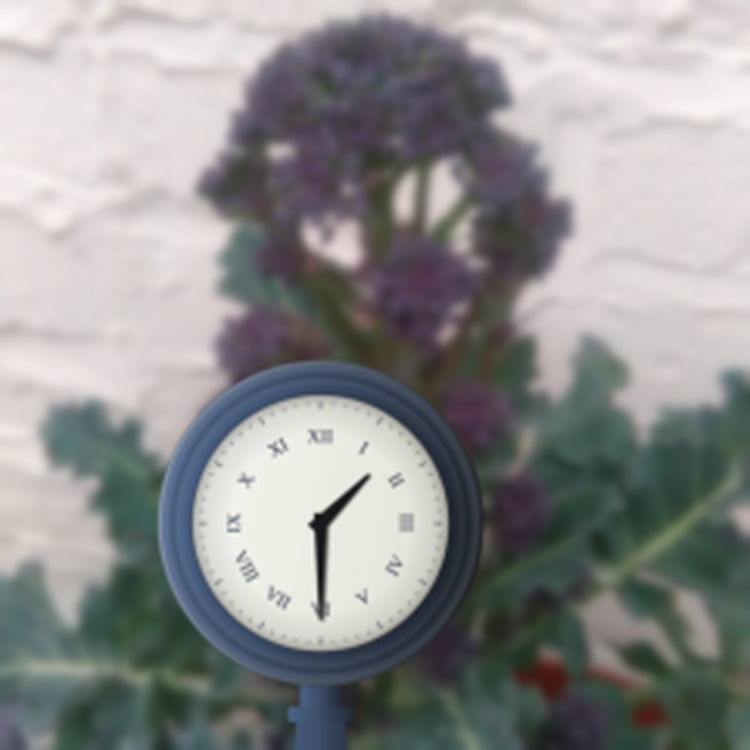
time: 1:30
